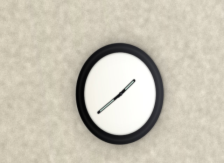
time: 1:39
